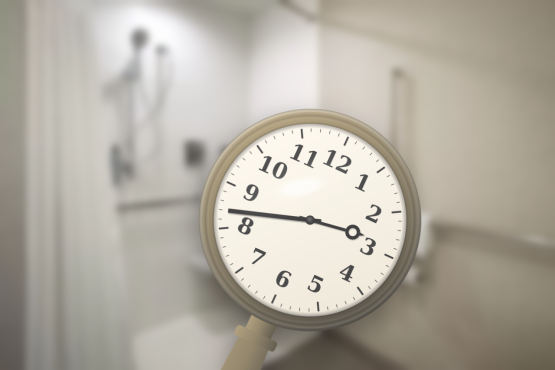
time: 2:42
